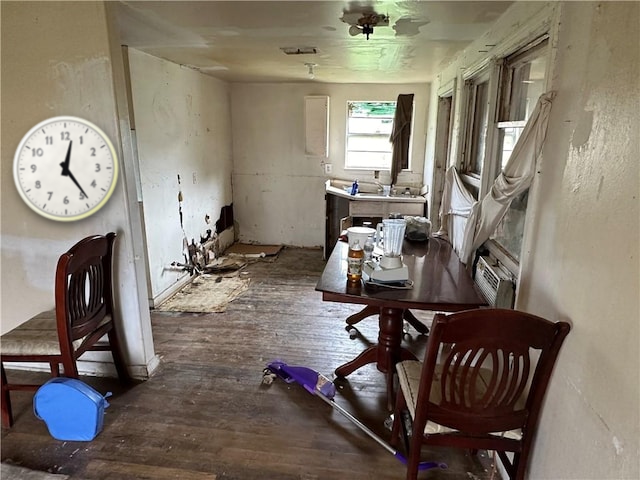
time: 12:24
